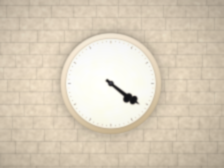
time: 4:21
